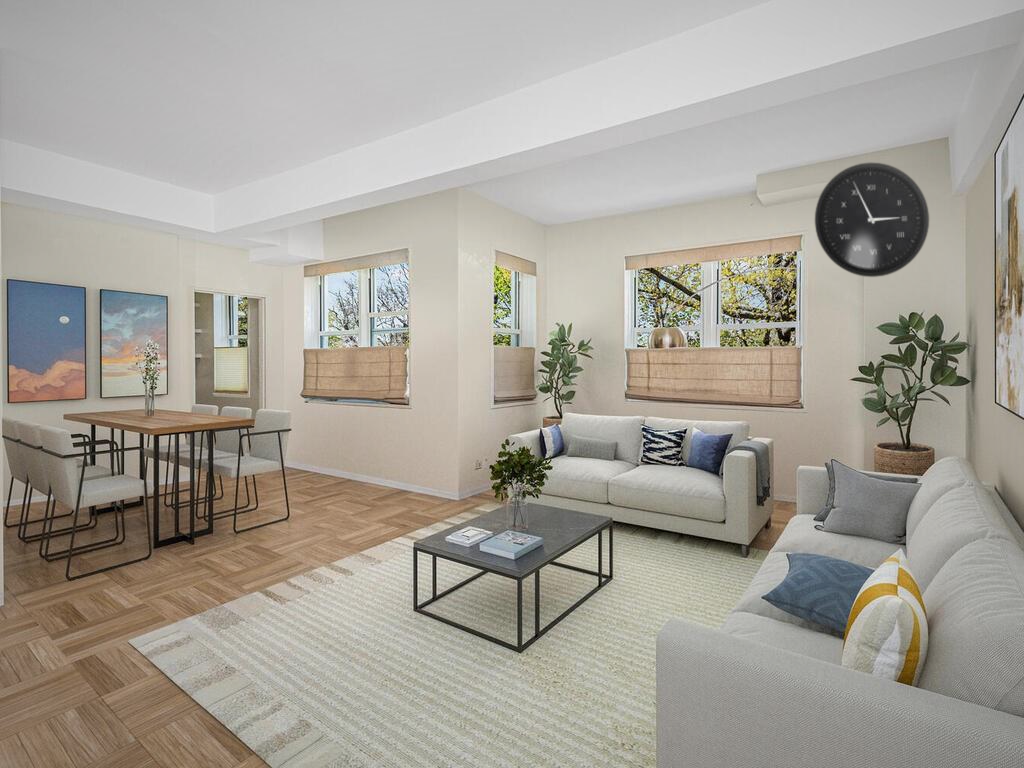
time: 2:56
